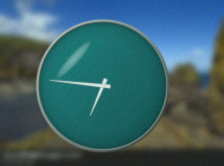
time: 6:46
